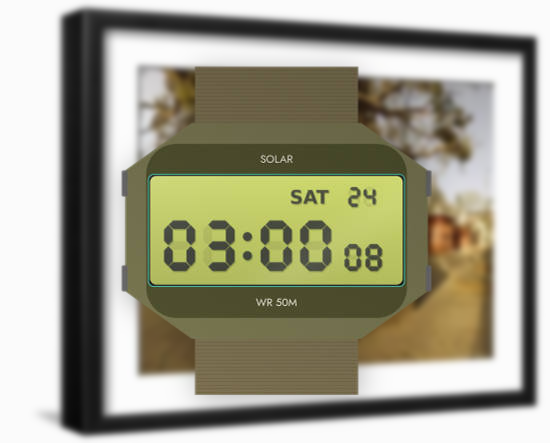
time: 3:00:08
